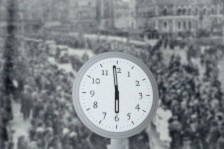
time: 5:59
